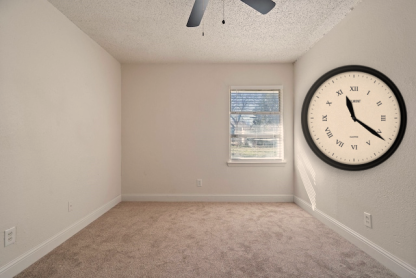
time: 11:21
